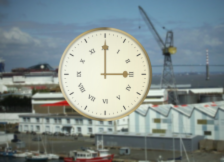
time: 3:00
